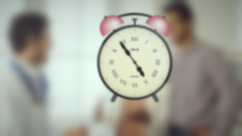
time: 4:54
